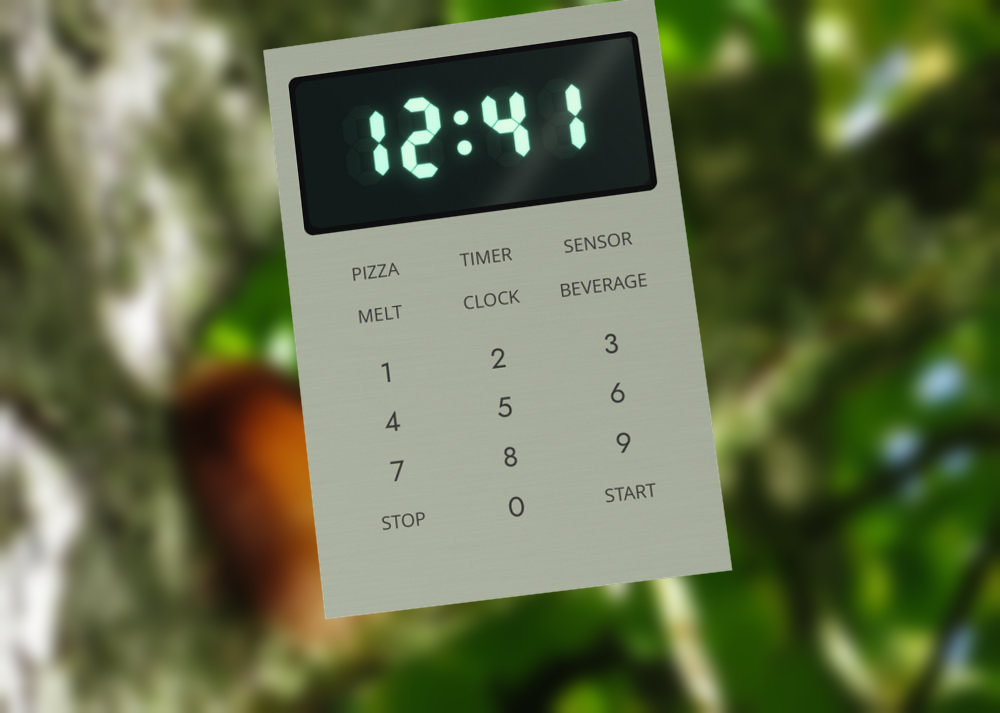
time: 12:41
